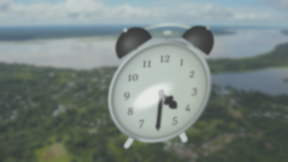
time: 4:30
